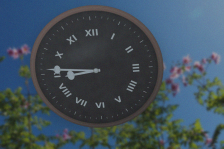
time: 8:46
